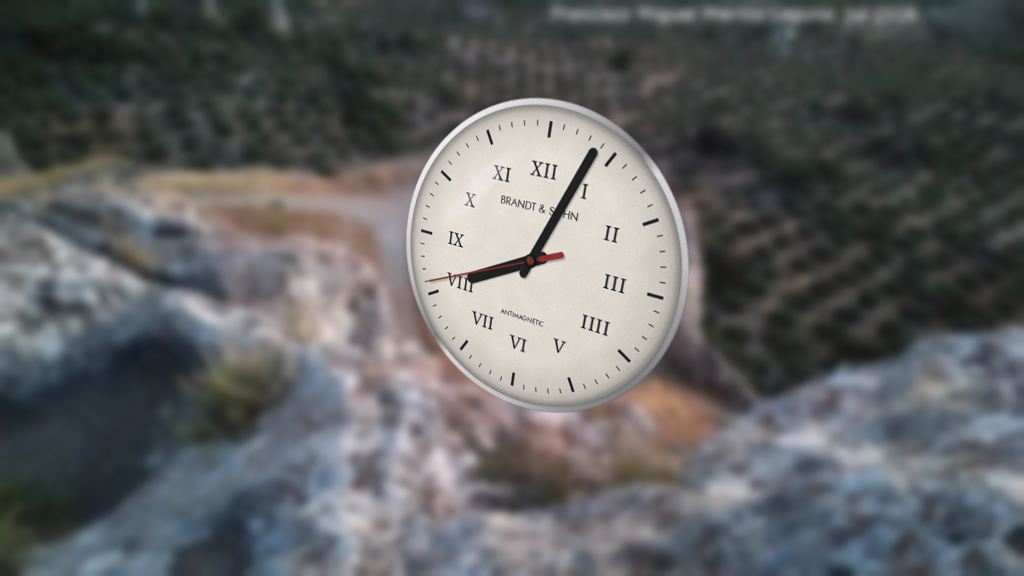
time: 8:03:41
